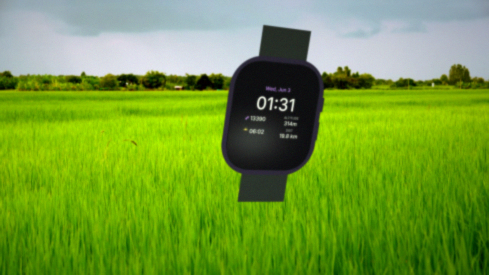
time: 1:31
